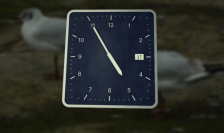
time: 4:55
